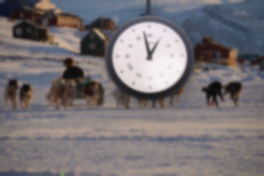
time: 12:58
